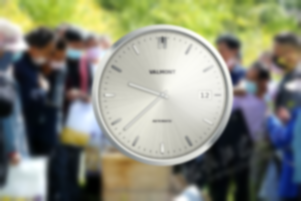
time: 9:38
